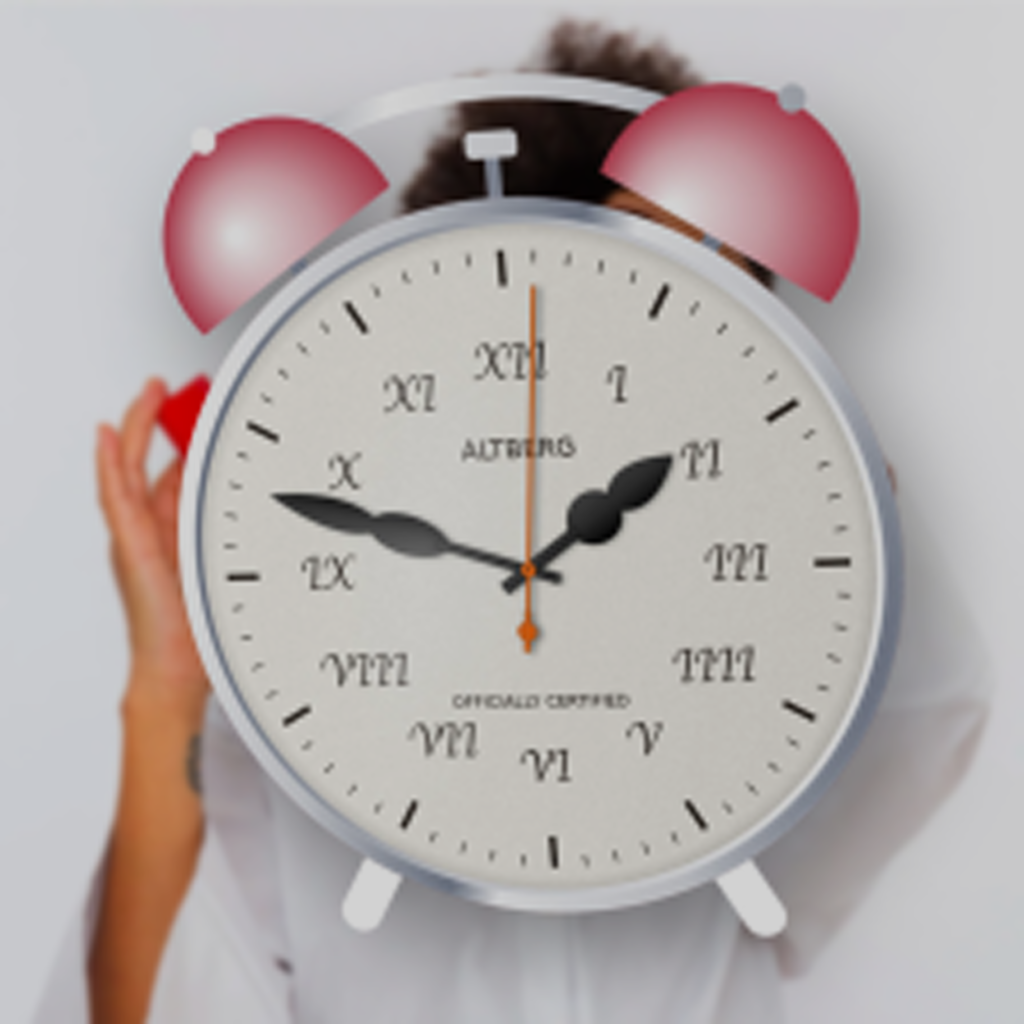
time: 1:48:01
